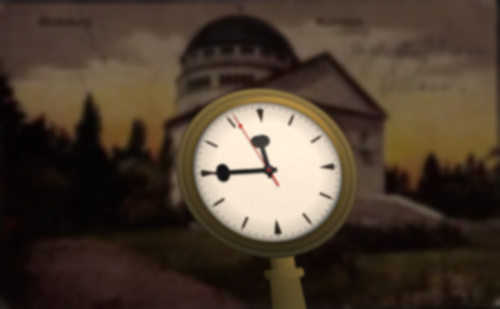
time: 11:44:56
